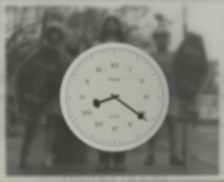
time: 8:21
